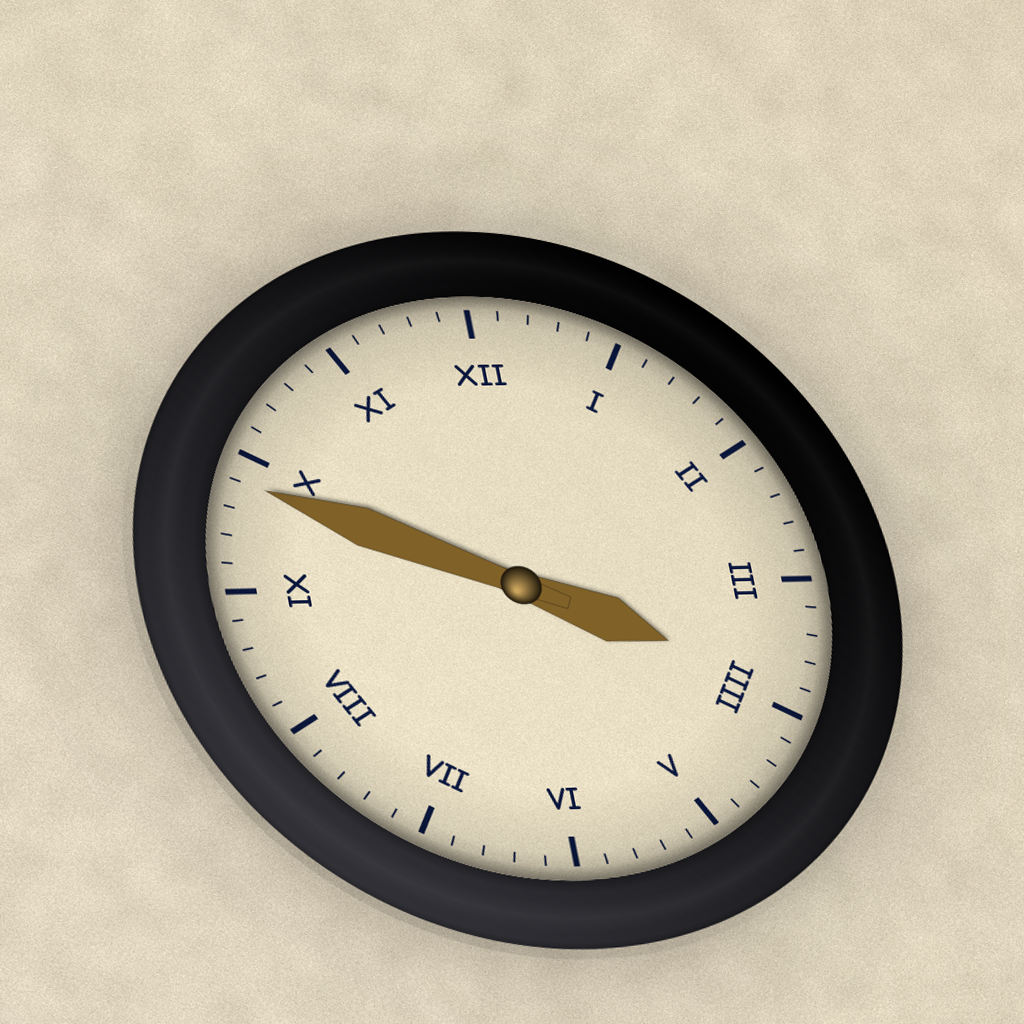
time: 3:49
